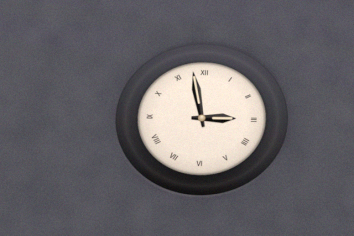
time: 2:58
